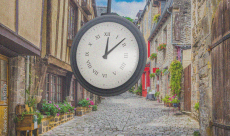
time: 12:08
